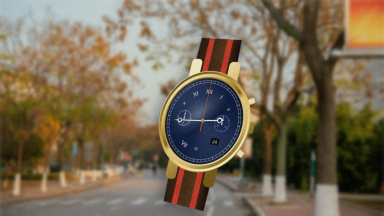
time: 2:44
